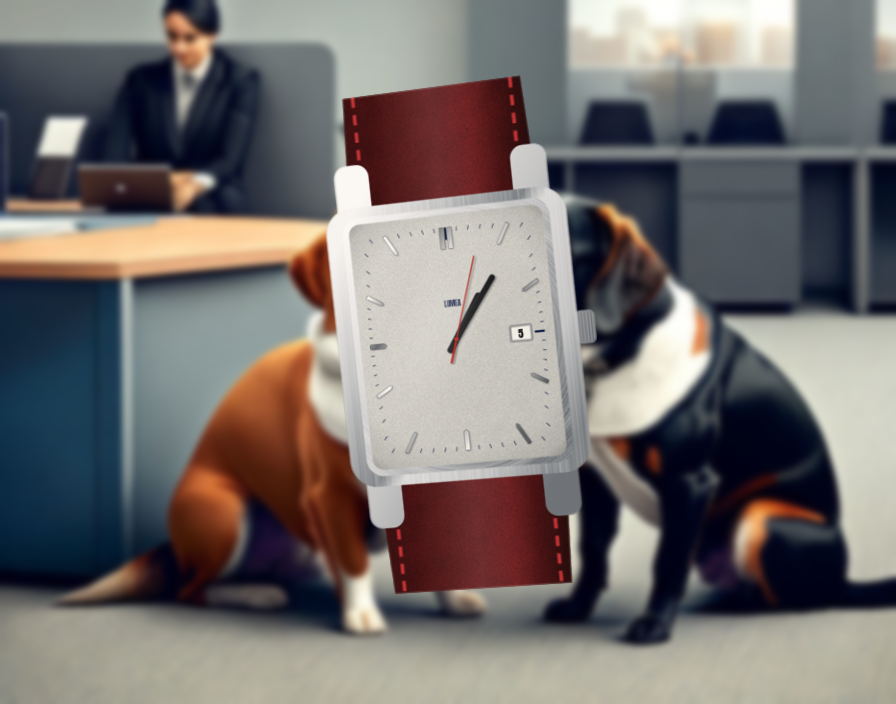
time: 1:06:03
